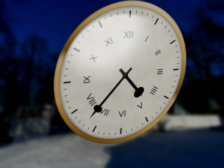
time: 4:37
